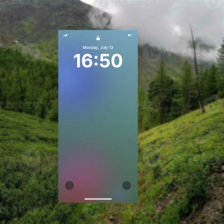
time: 16:50
